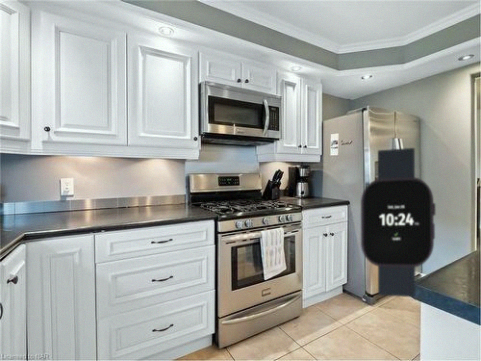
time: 10:24
